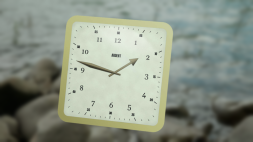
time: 1:47
